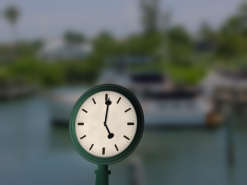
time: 5:01
